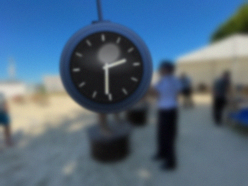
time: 2:31
